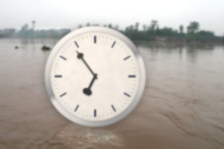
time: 6:54
